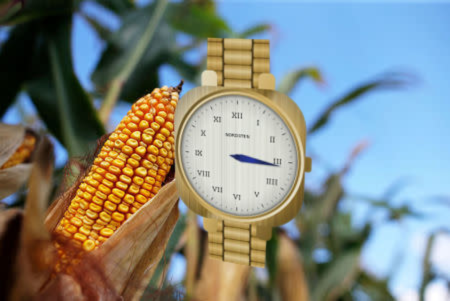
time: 3:16
